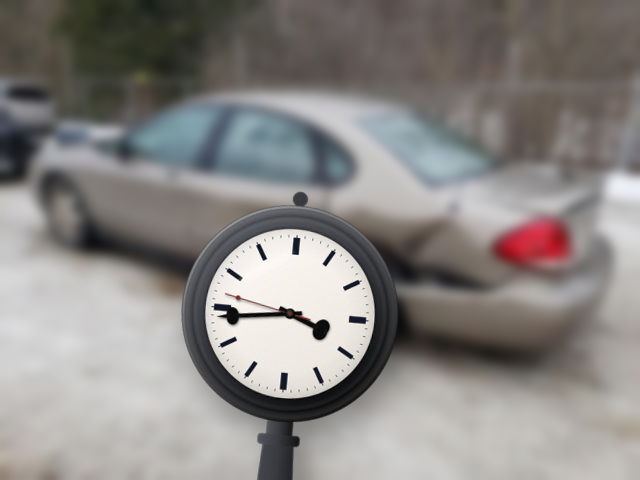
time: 3:43:47
